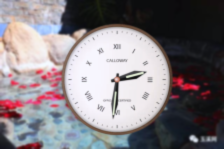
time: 2:31
